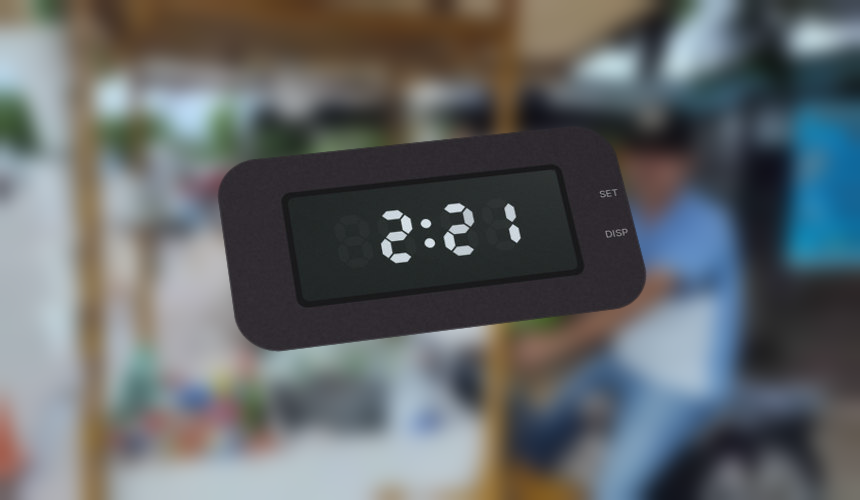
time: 2:21
